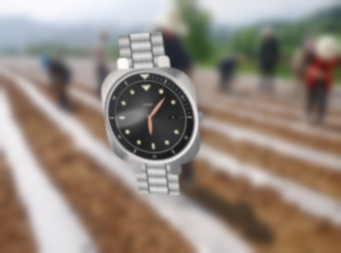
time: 6:07
